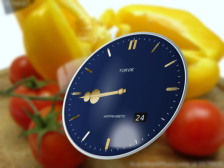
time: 8:44
